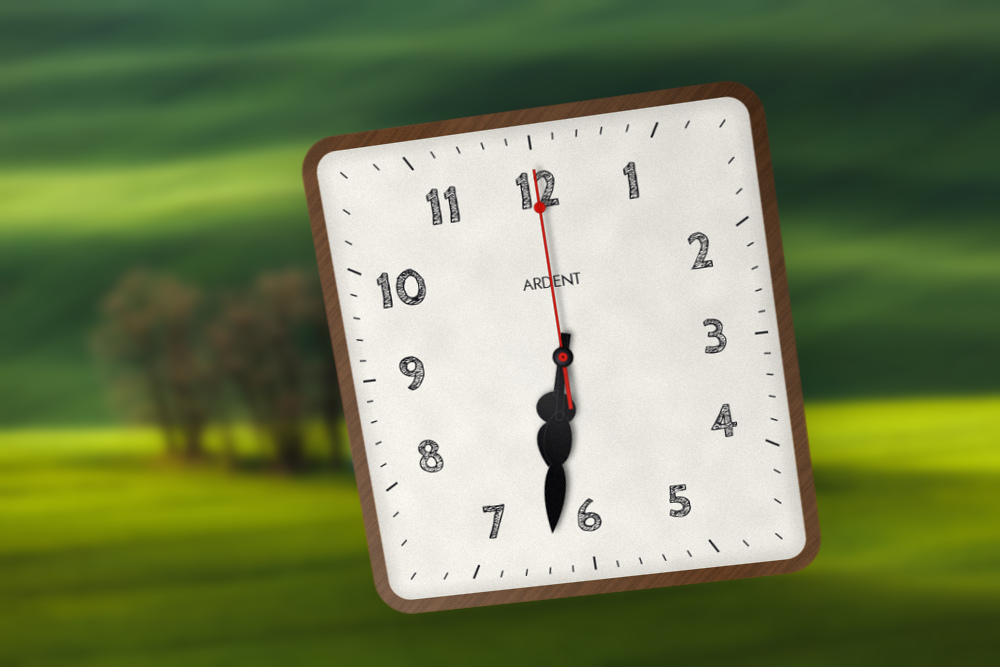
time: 6:32:00
